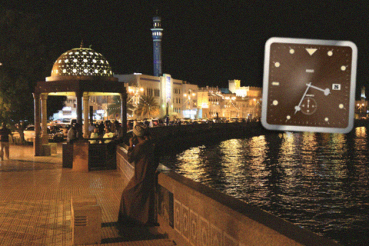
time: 3:34
